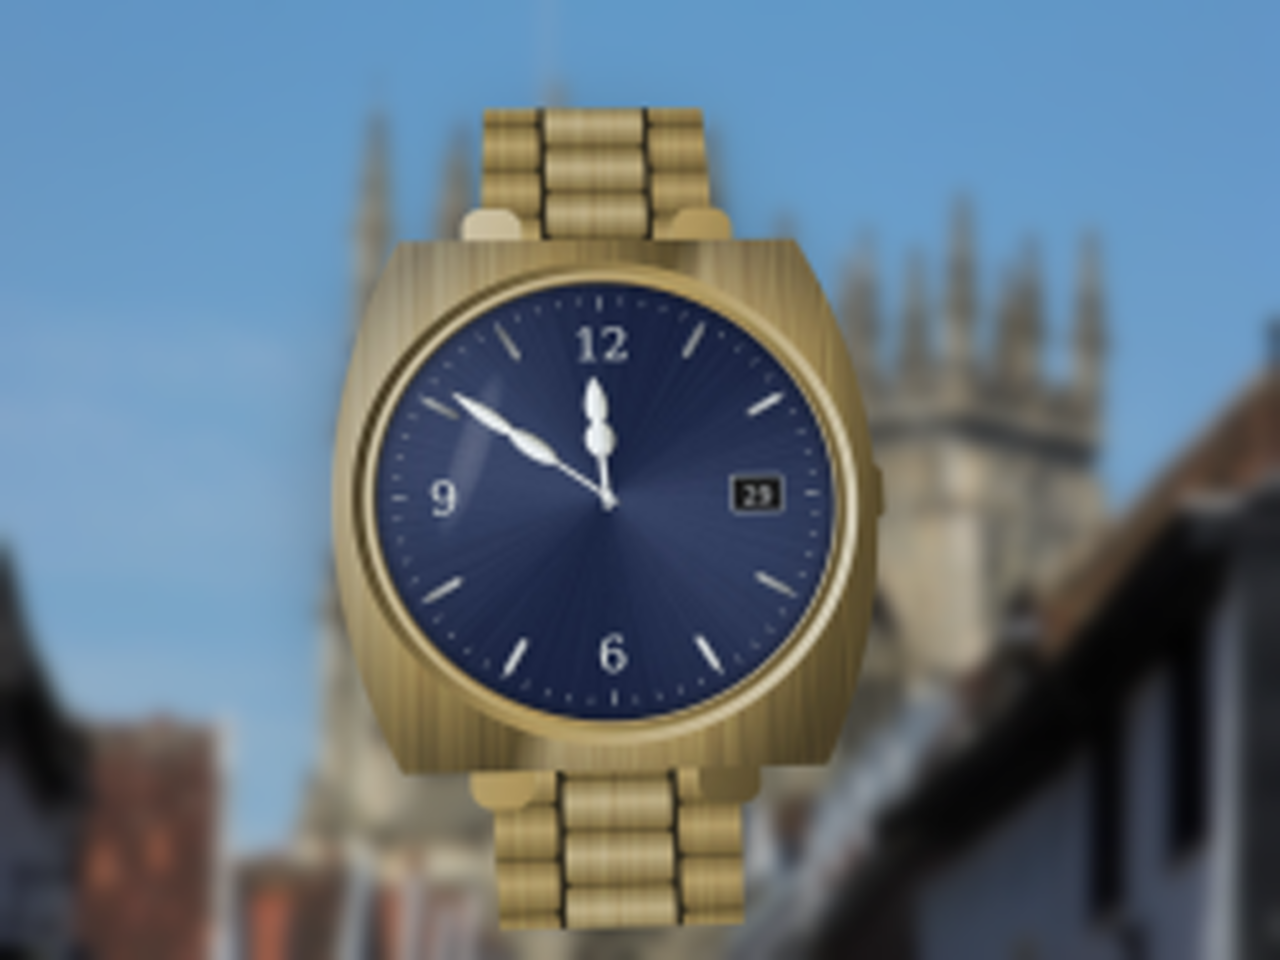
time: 11:51
